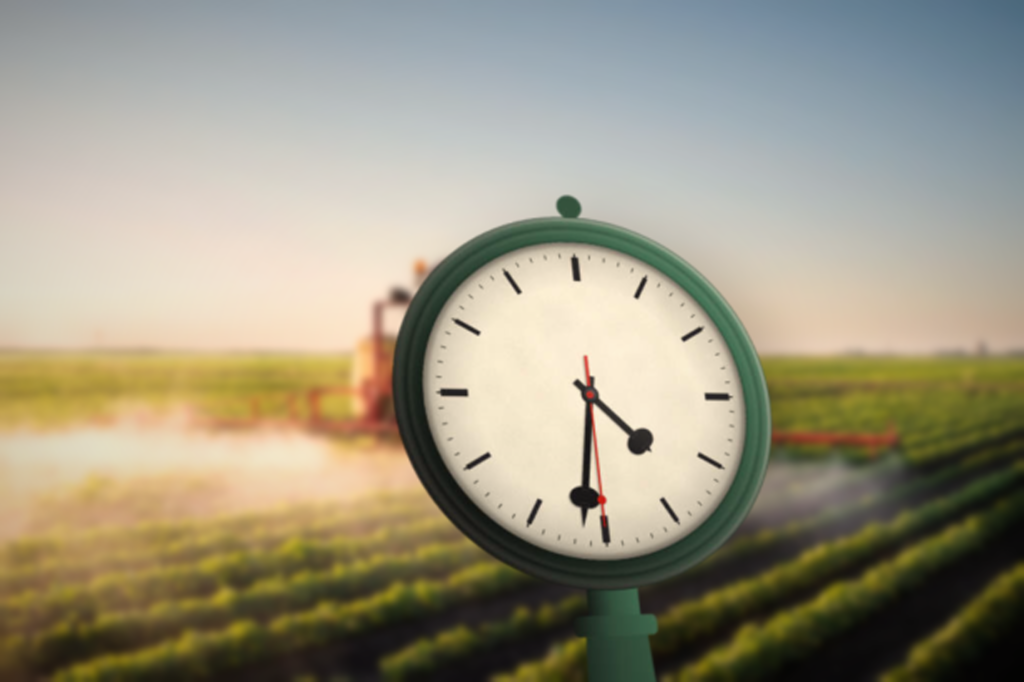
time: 4:31:30
